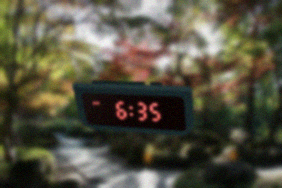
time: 6:35
